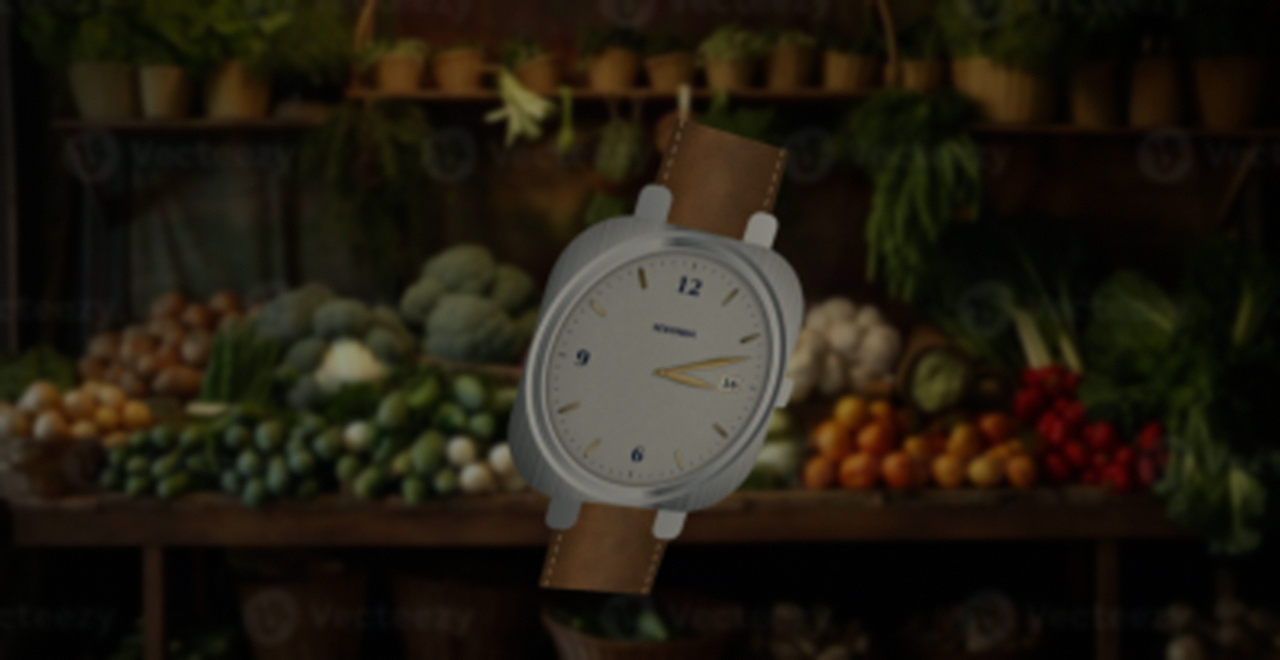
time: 3:12
